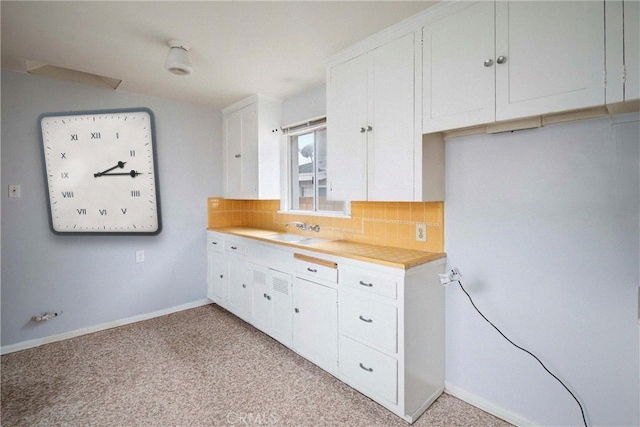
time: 2:15
